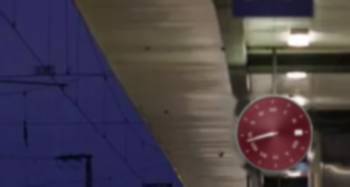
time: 8:43
